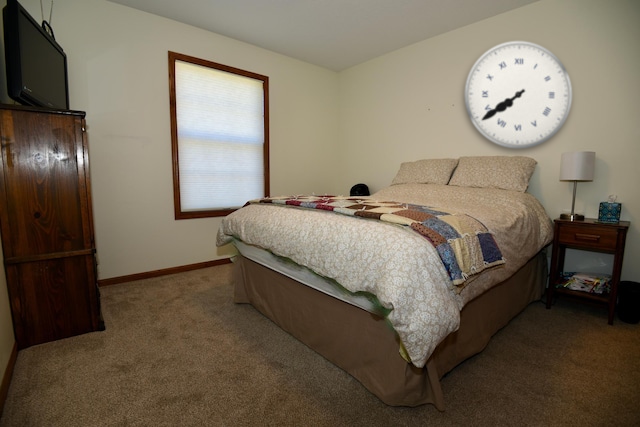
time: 7:39
